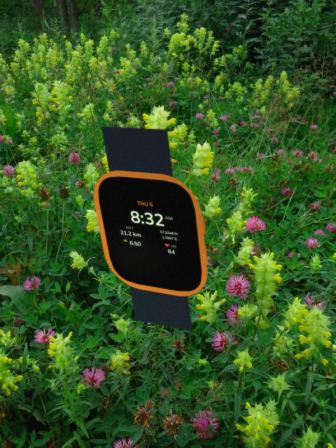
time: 8:32
